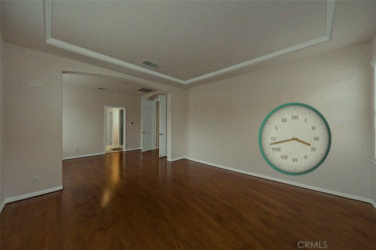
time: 3:43
